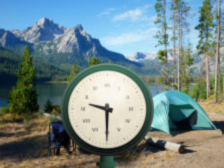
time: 9:30
